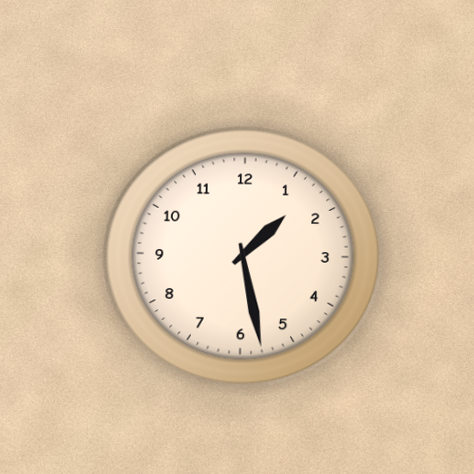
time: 1:28
